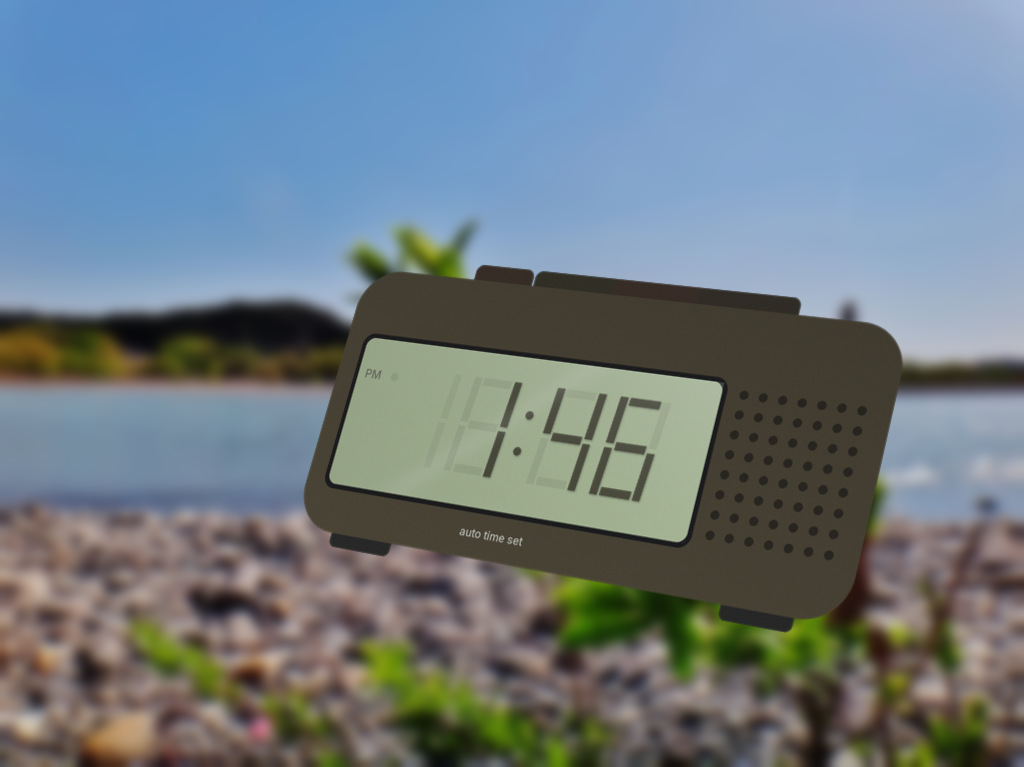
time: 1:46
